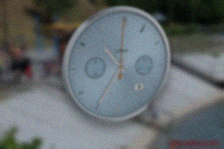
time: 10:35
